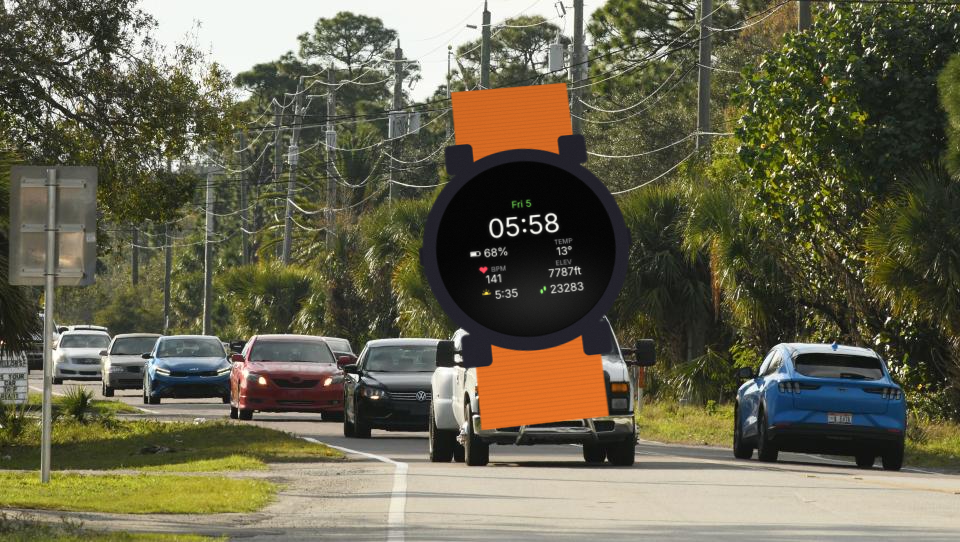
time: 5:58
